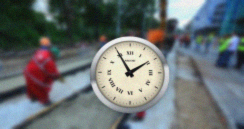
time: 1:55
